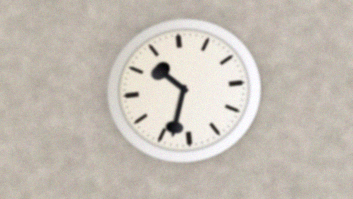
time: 10:33
